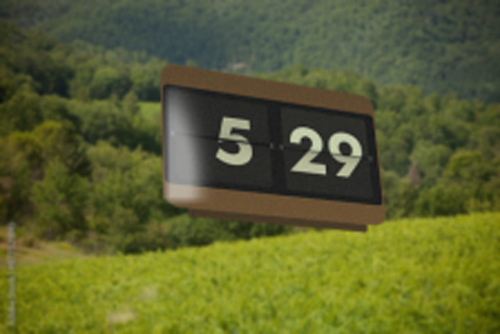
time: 5:29
